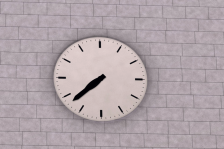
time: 7:38
